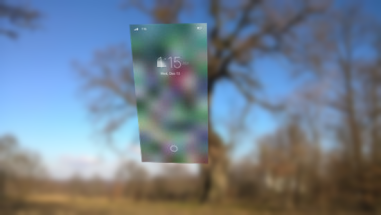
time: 1:15
